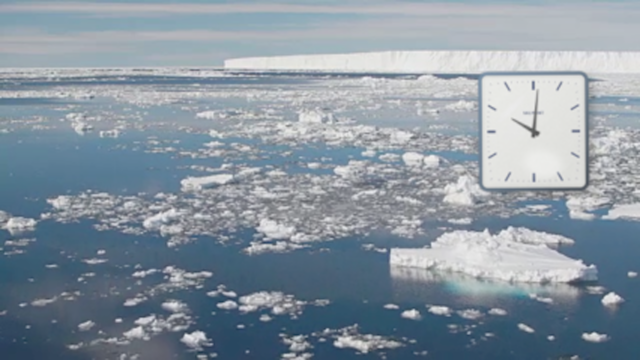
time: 10:01
